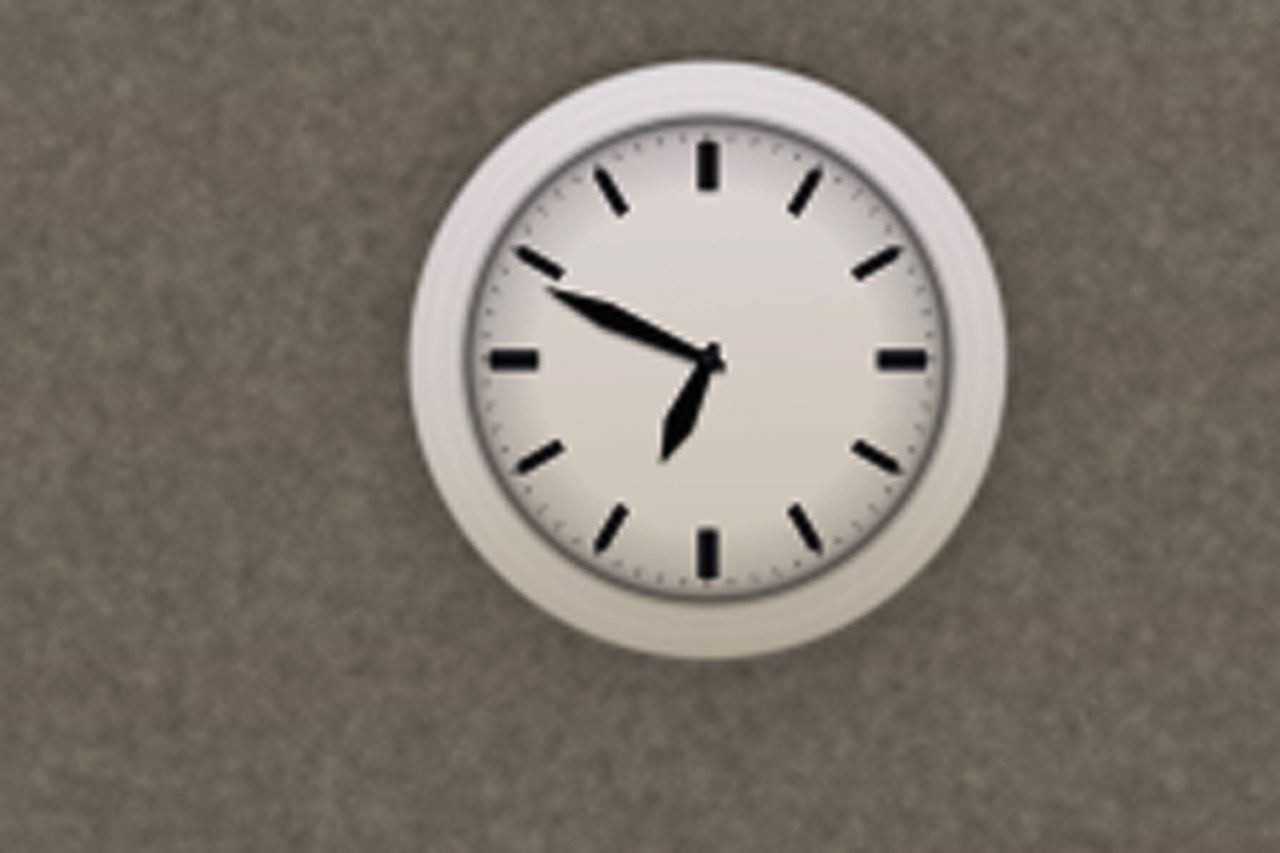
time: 6:49
